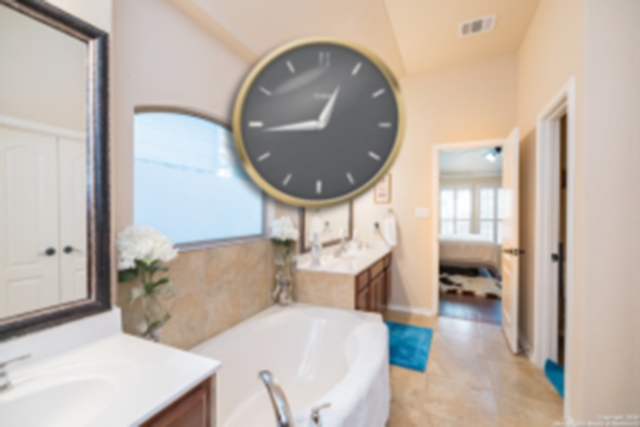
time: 12:44
